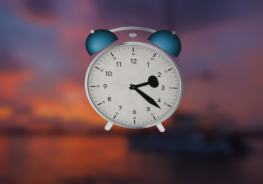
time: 2:22
